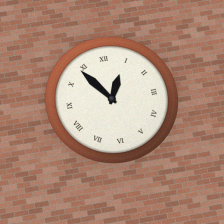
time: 12:54
